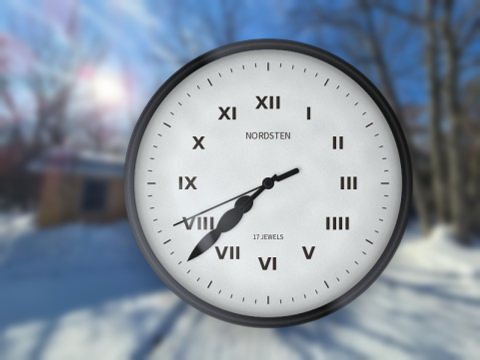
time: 7:37:41
